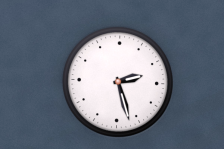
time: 2:27
